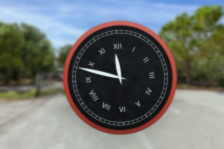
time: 11:48
